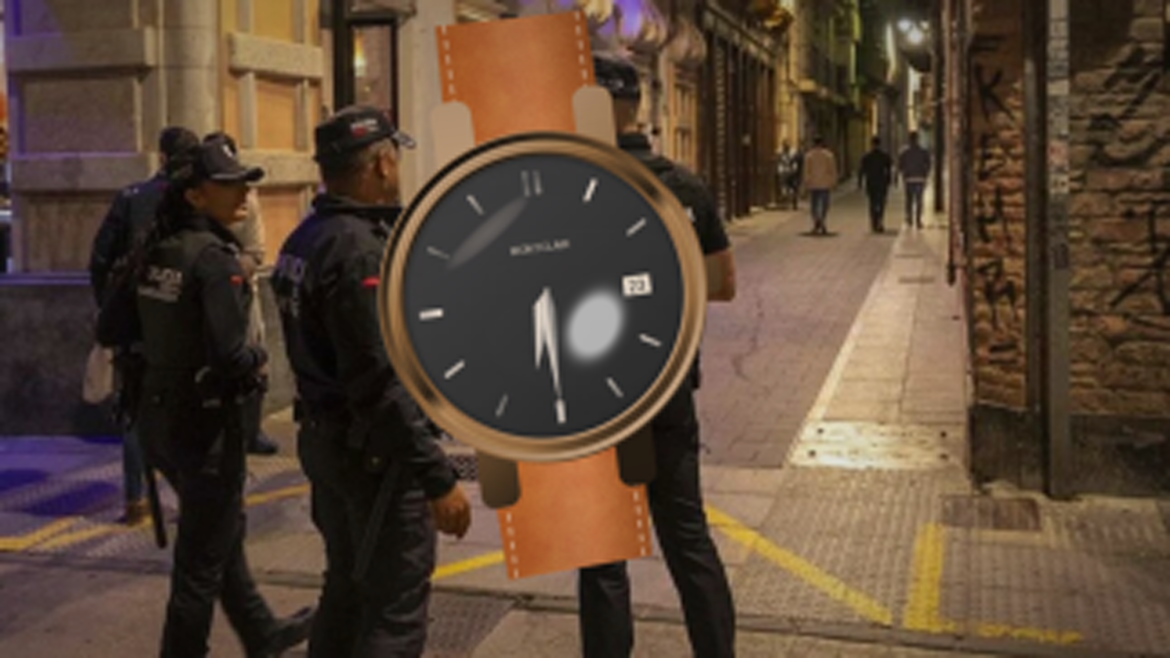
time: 6:30
